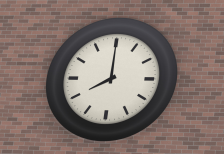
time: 8:00
